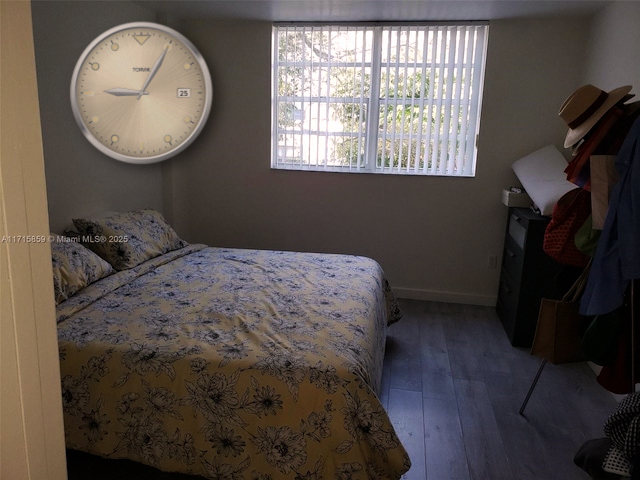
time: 9:05
